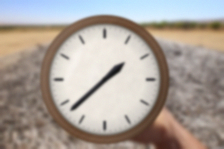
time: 1:38
